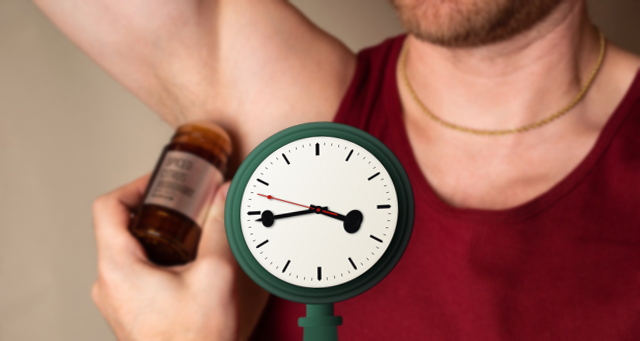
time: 3:43:48
